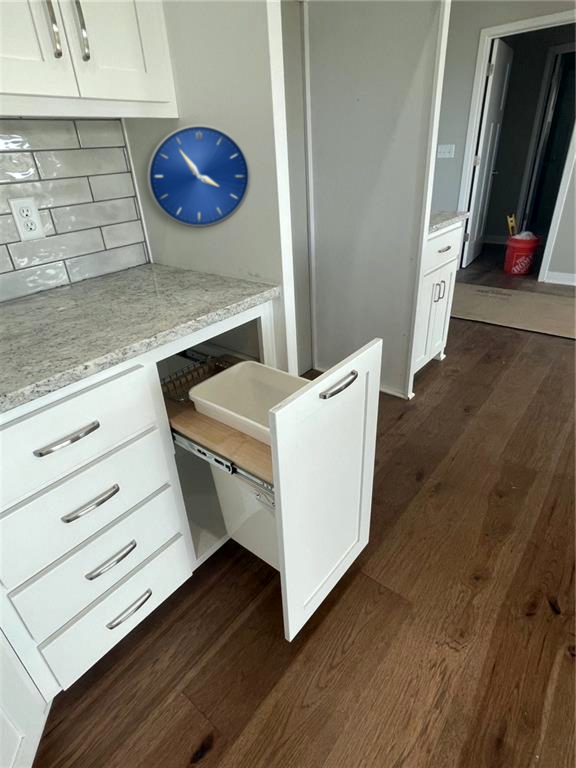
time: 3:54
